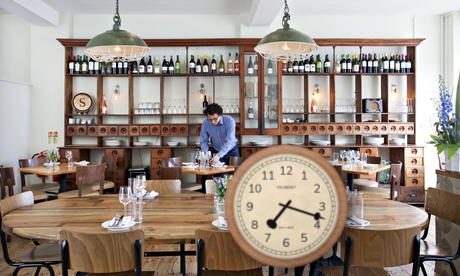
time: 7:18
